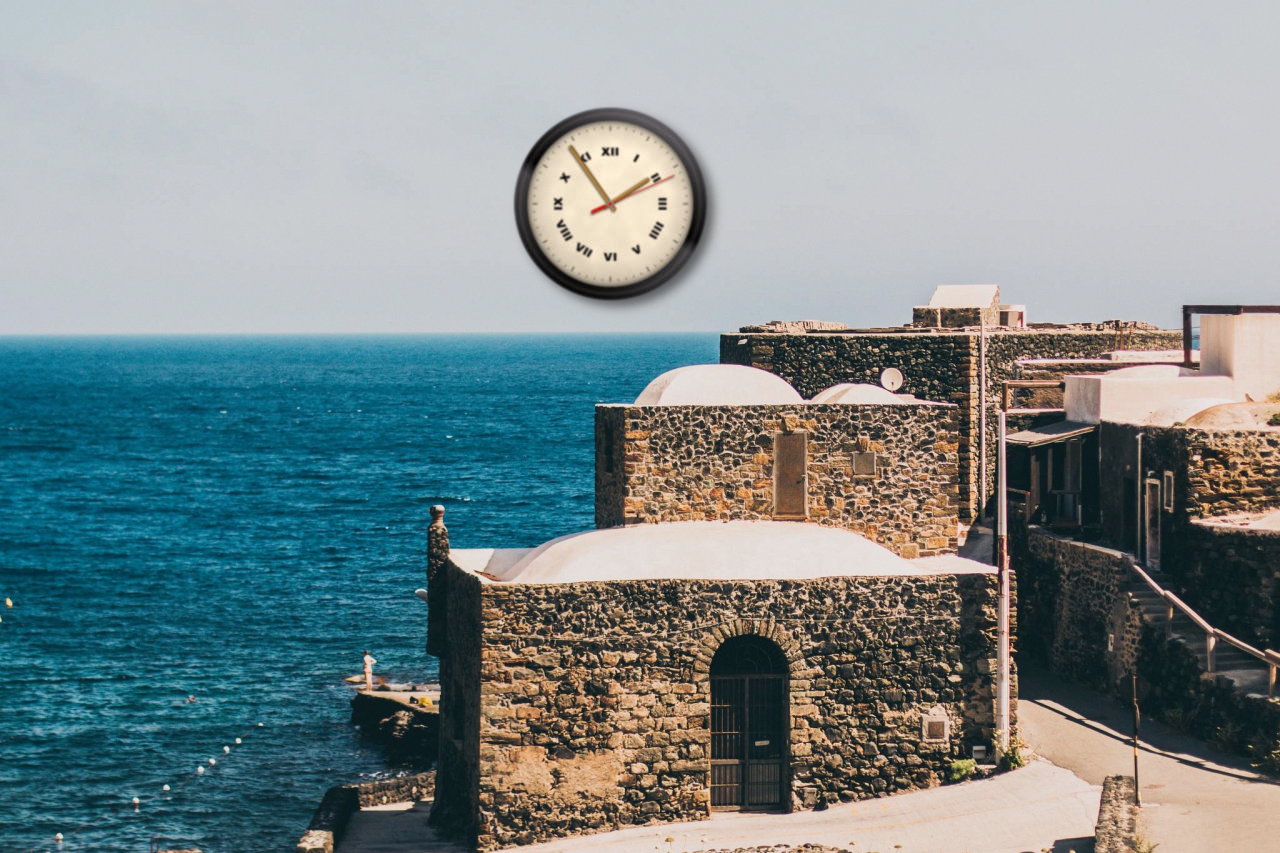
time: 1:54:11
